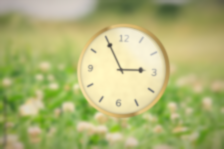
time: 2:55
